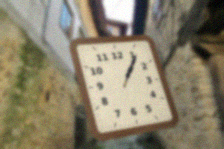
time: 1:06
